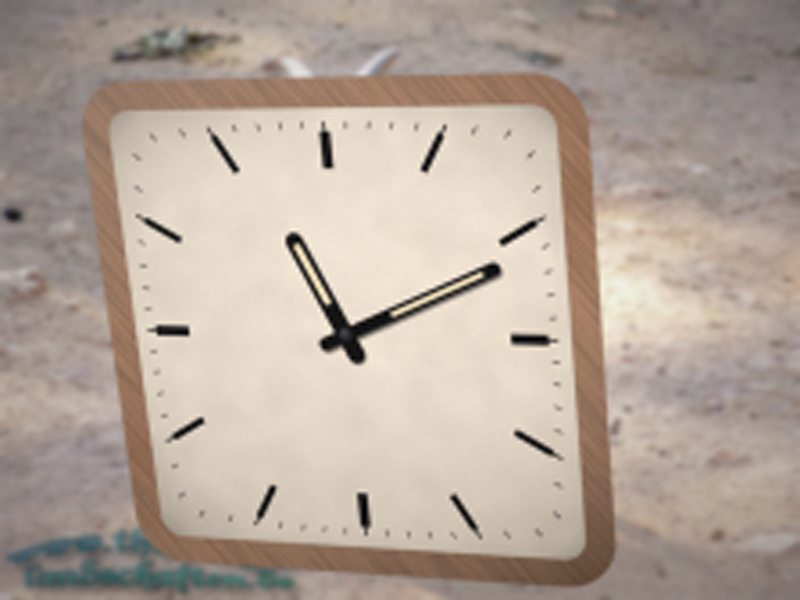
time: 11:11
